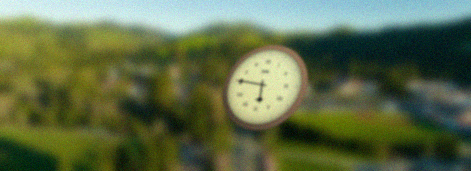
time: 5:46
